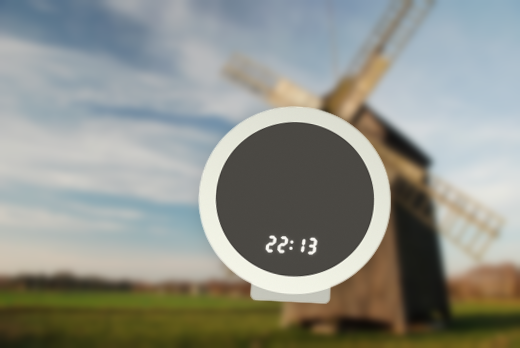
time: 22:13
